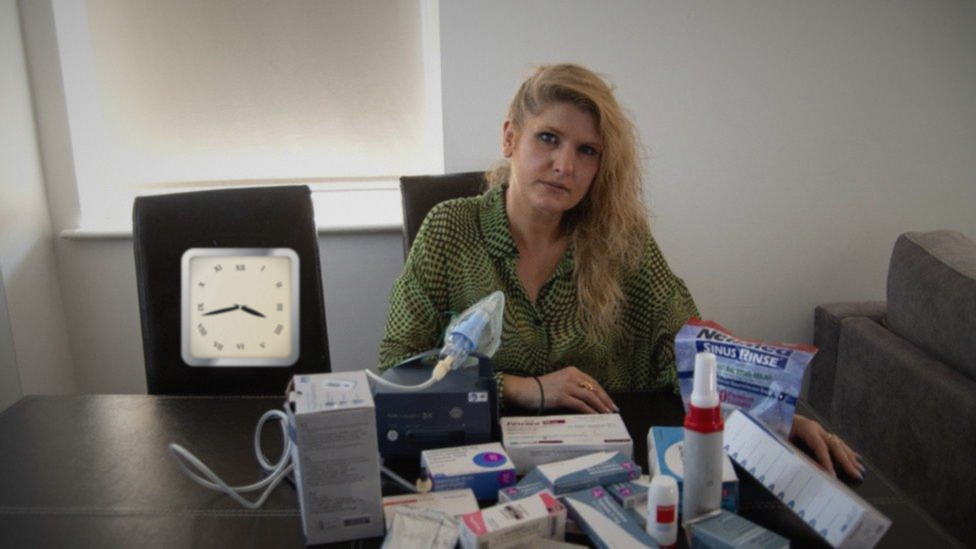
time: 3:43
